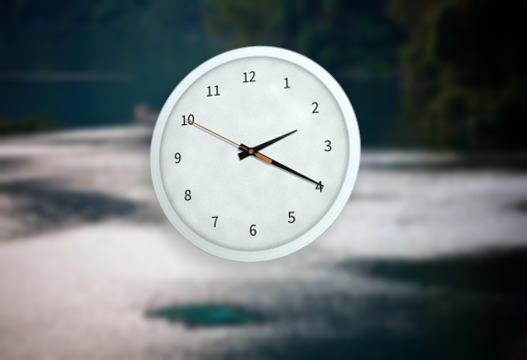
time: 2:19:50
